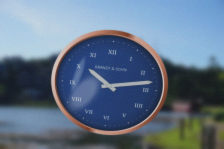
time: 10:13
